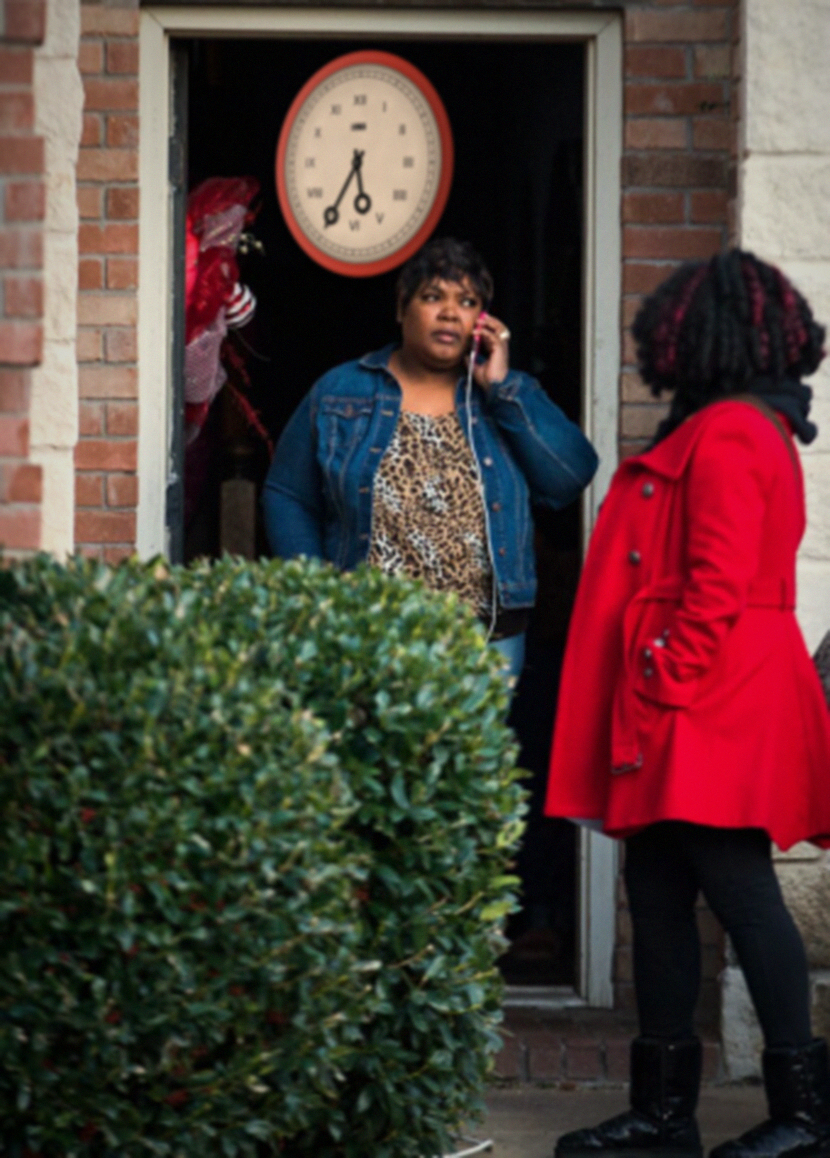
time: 5:35
